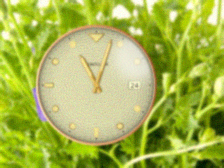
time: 11:03
